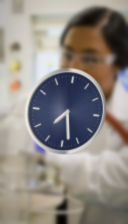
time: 7:28
